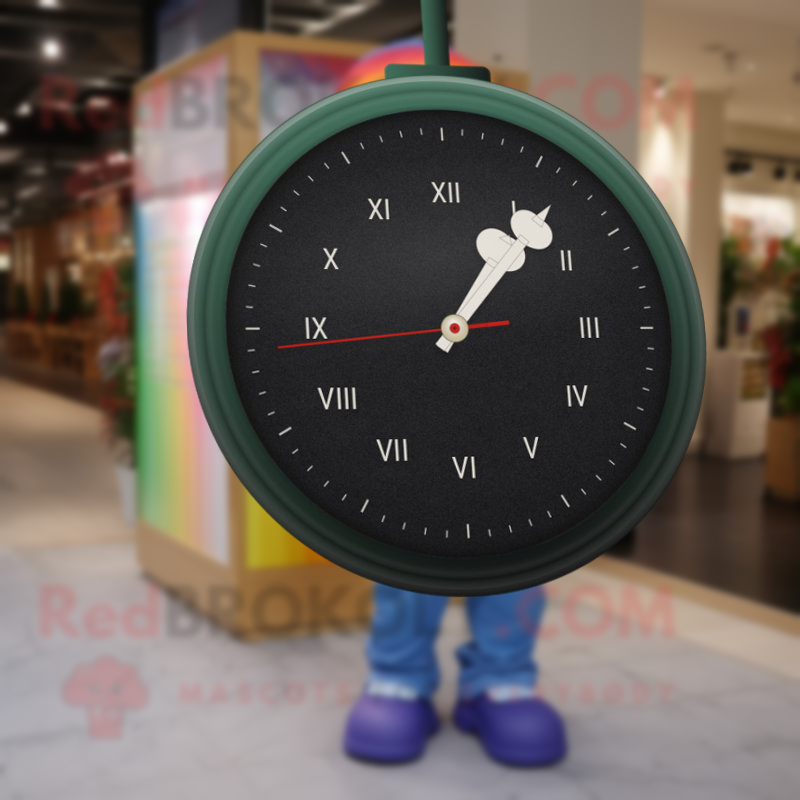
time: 1:06:44
